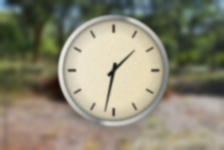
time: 1:32
